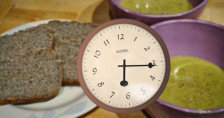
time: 6:16
